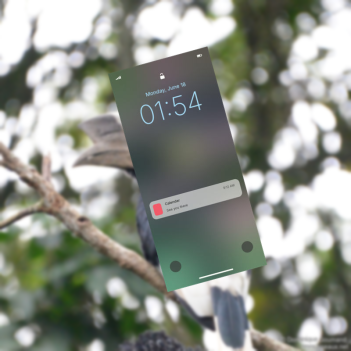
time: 1:54
